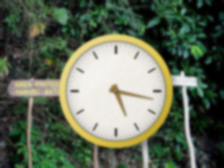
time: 5:17
